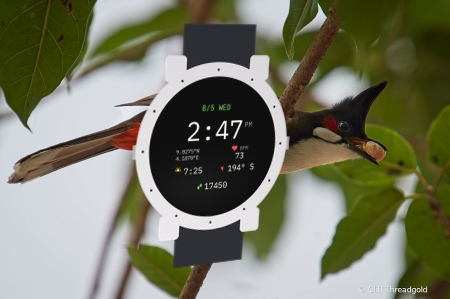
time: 2:47
